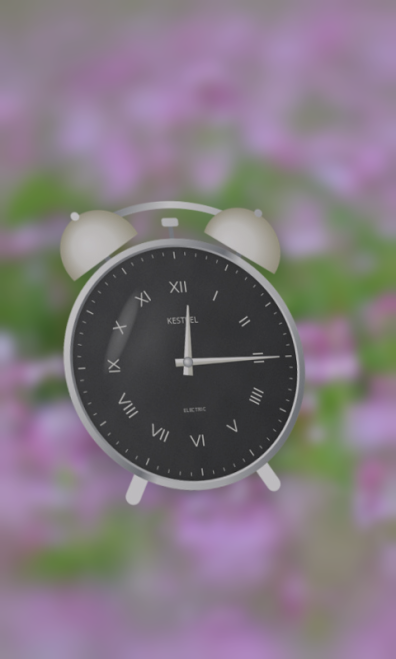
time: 12:15
